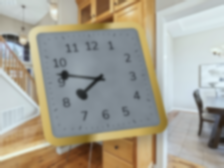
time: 7:47
